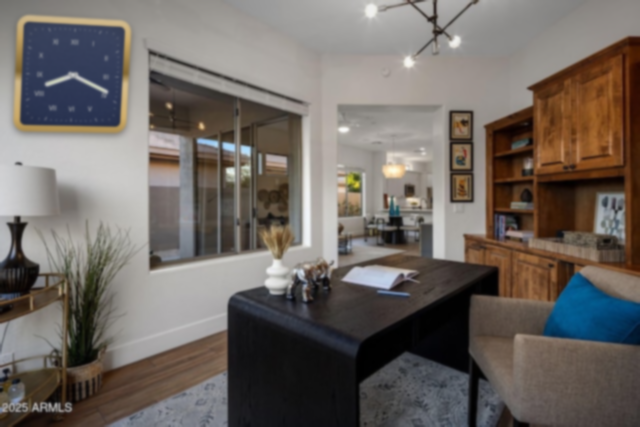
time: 8:19
